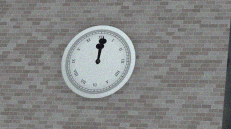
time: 12:01
